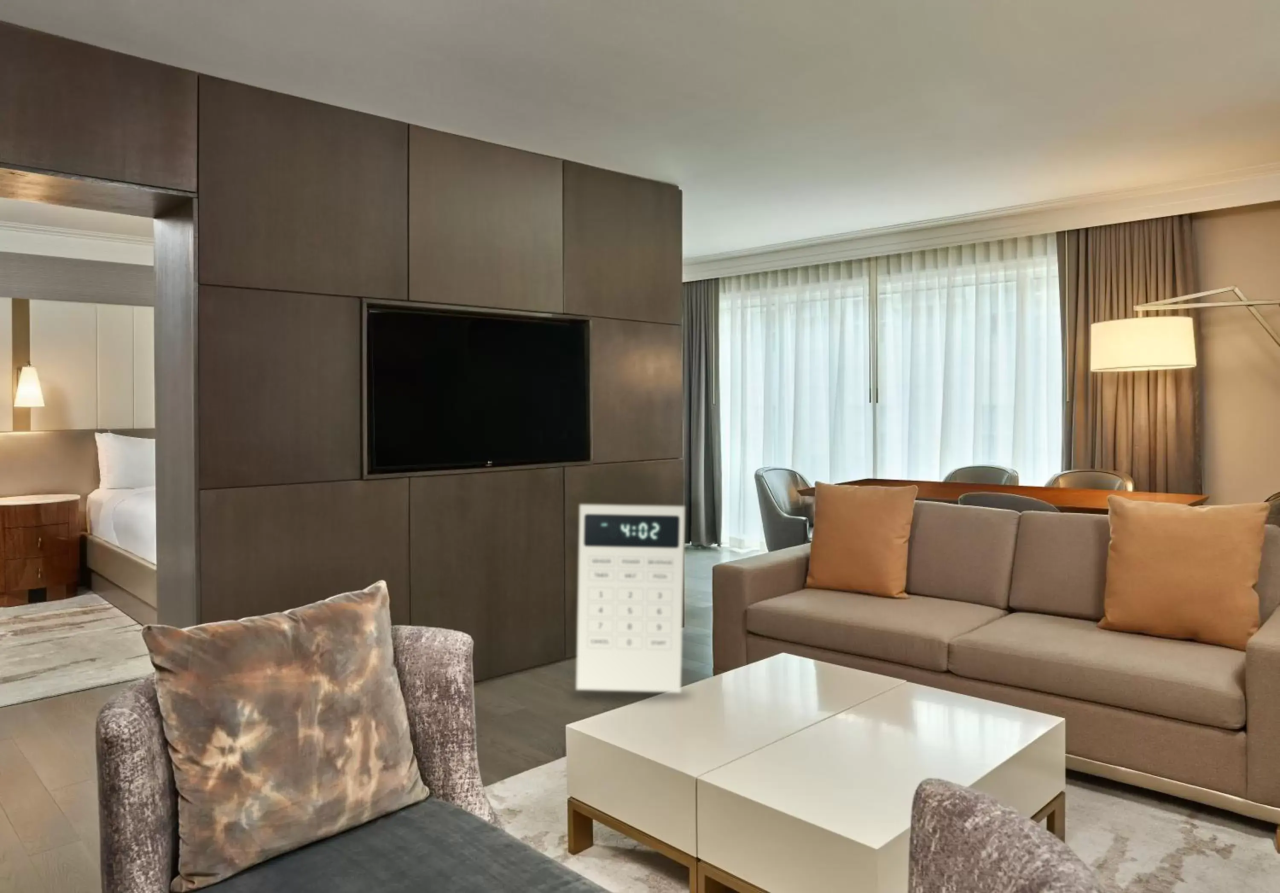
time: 4:02
